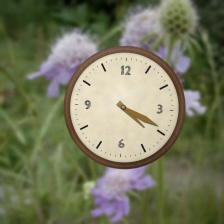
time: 4:19
